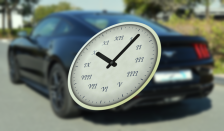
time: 10:06
